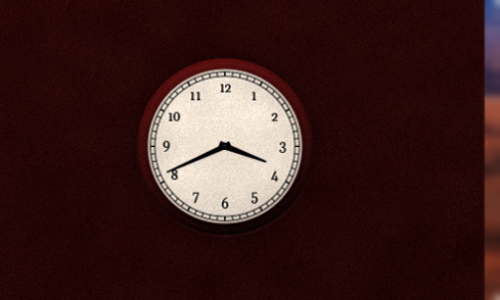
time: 3:41
